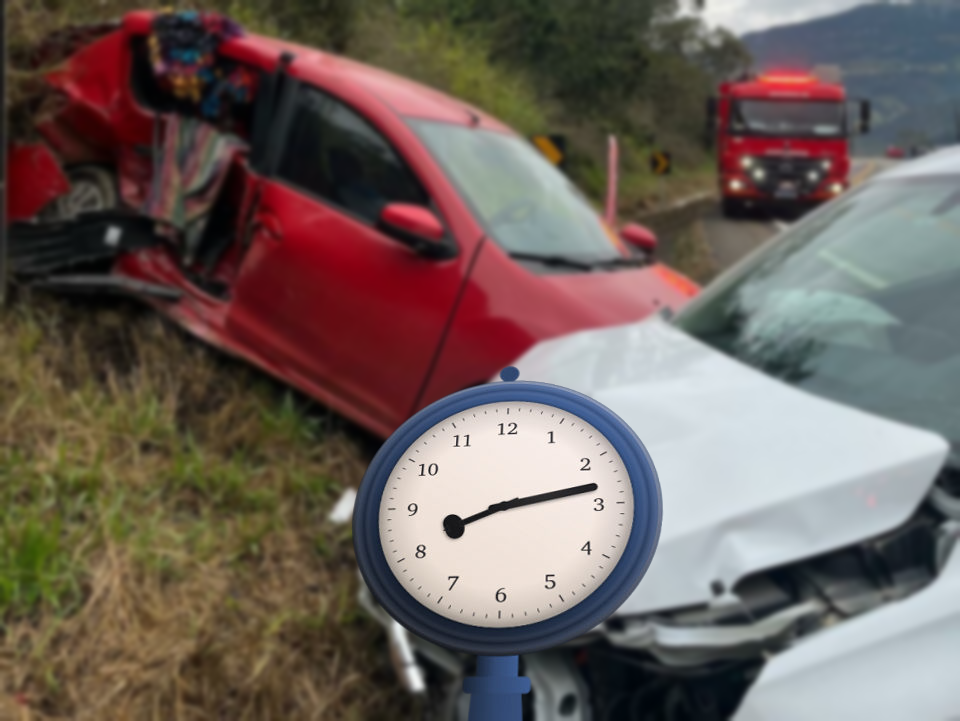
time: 8:13
